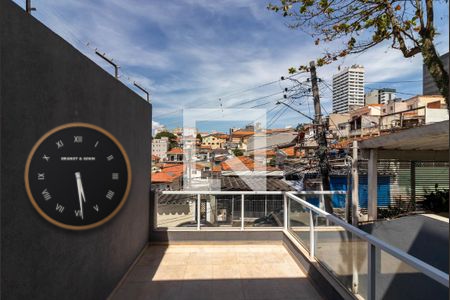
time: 5:29
